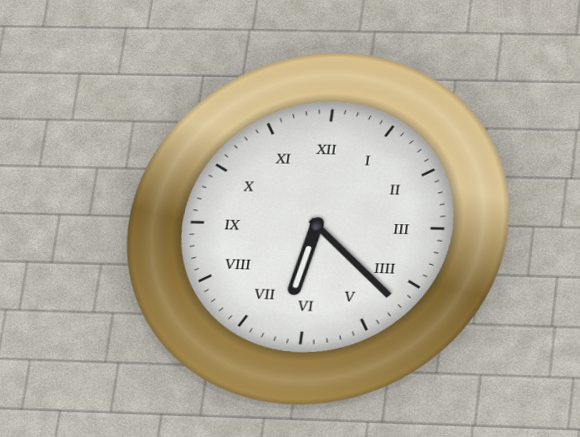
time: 6:22
